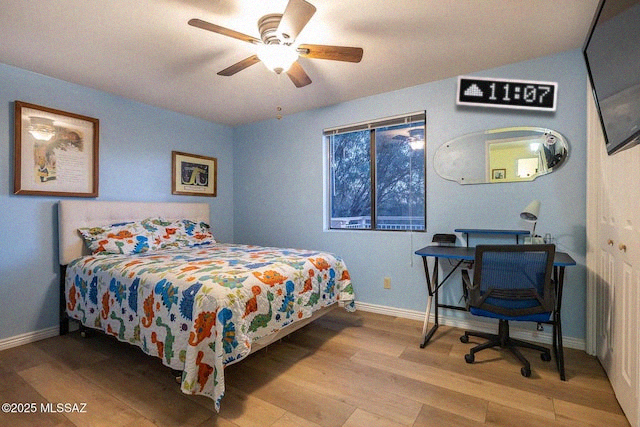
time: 11:07
